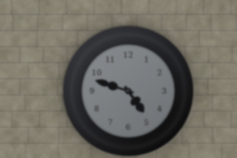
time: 4:48
